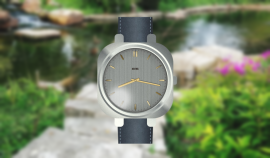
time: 8:17
